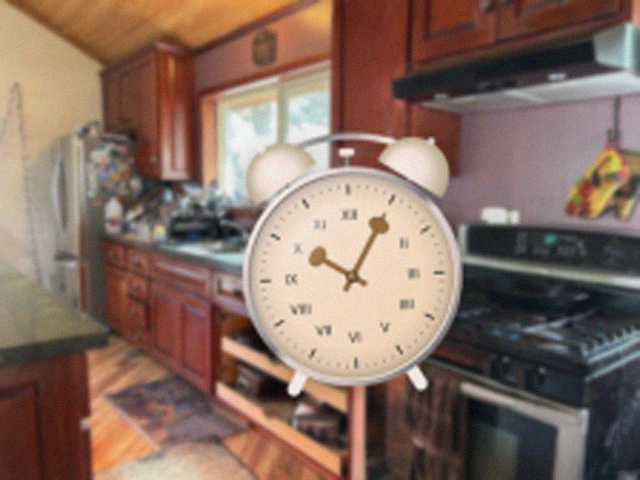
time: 10:05
